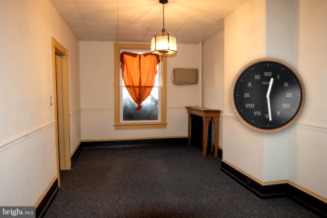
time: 12:29
